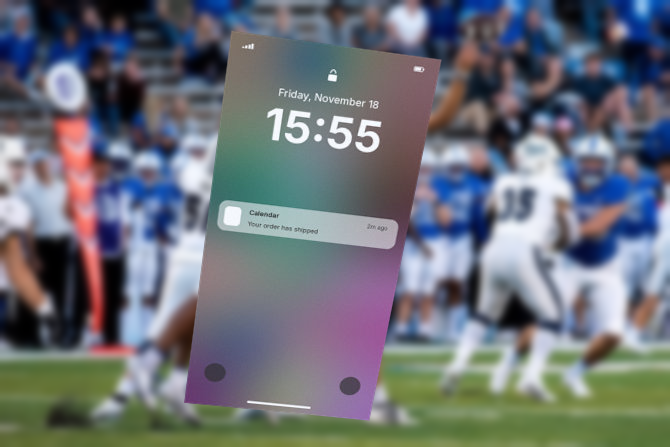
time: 15:55
